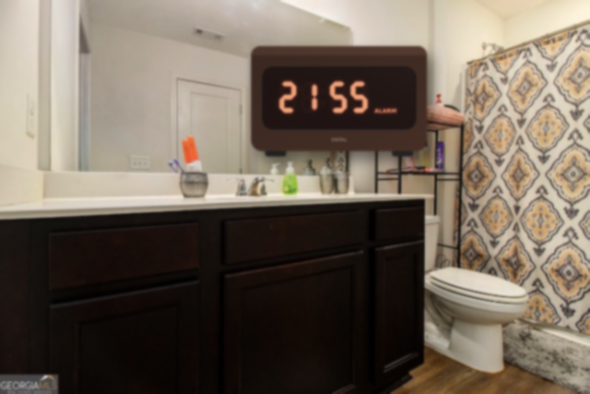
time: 21:55
